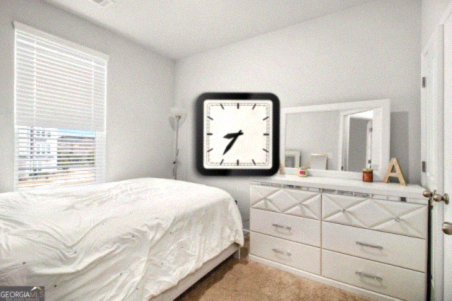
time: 8:36
